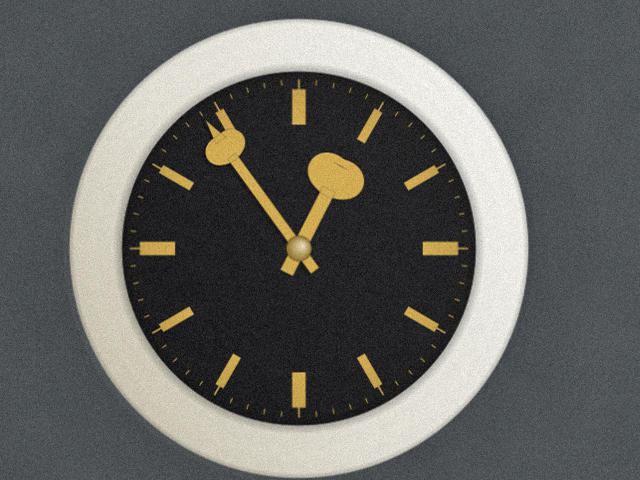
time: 12:54
